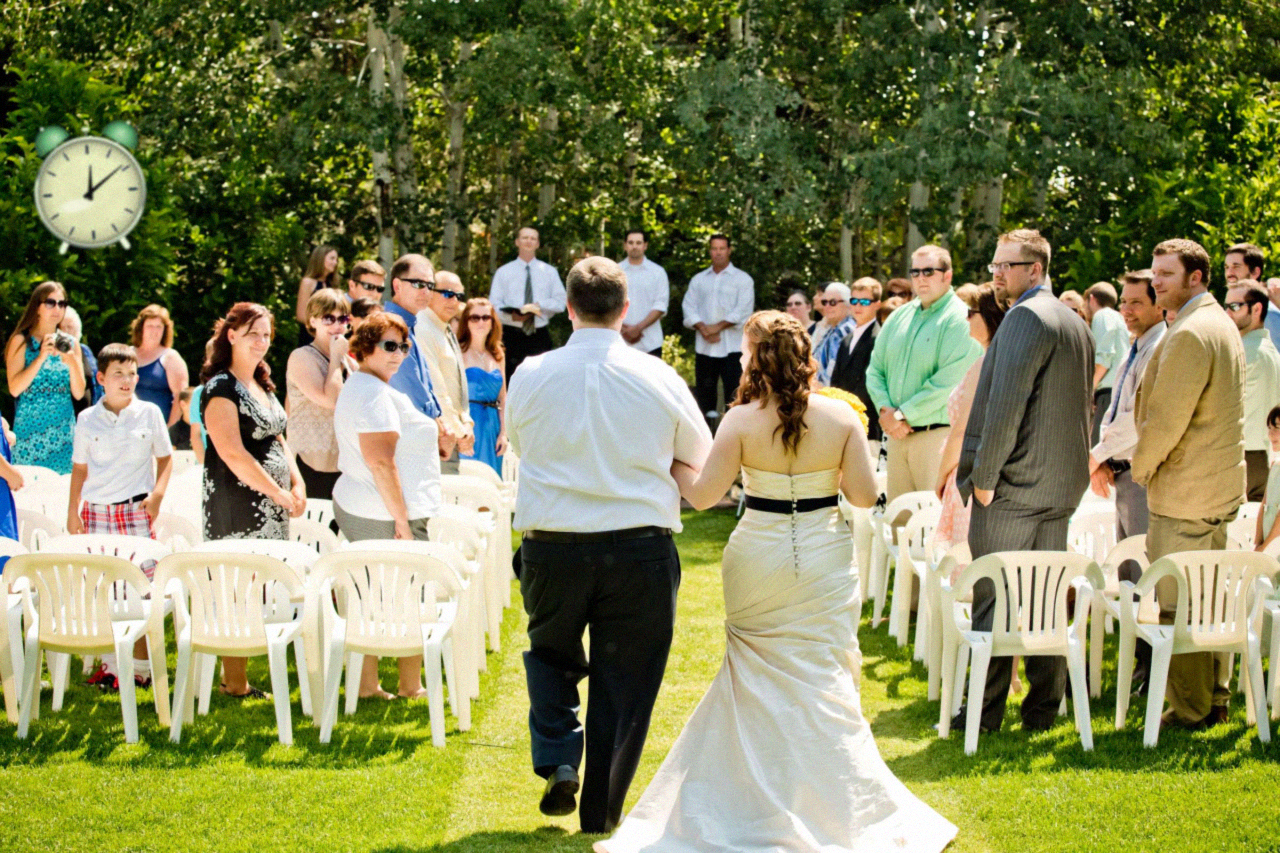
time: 12:09
